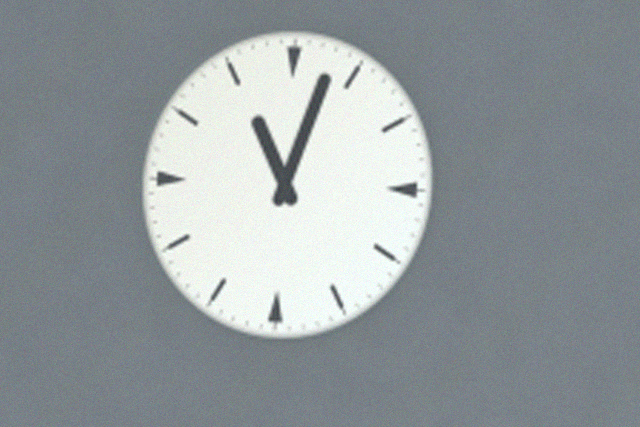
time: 11:03
